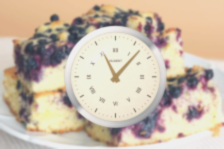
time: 11:07
